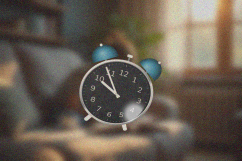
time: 9:54
